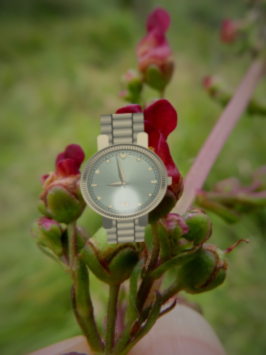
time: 8:58
